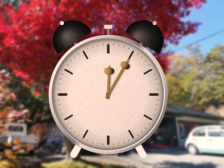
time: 12:05
